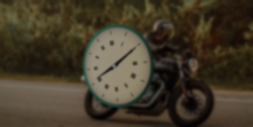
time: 8:10
